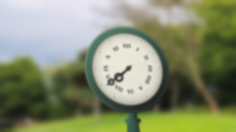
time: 7:39
